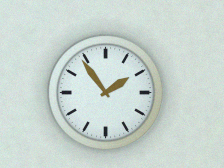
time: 1:54
